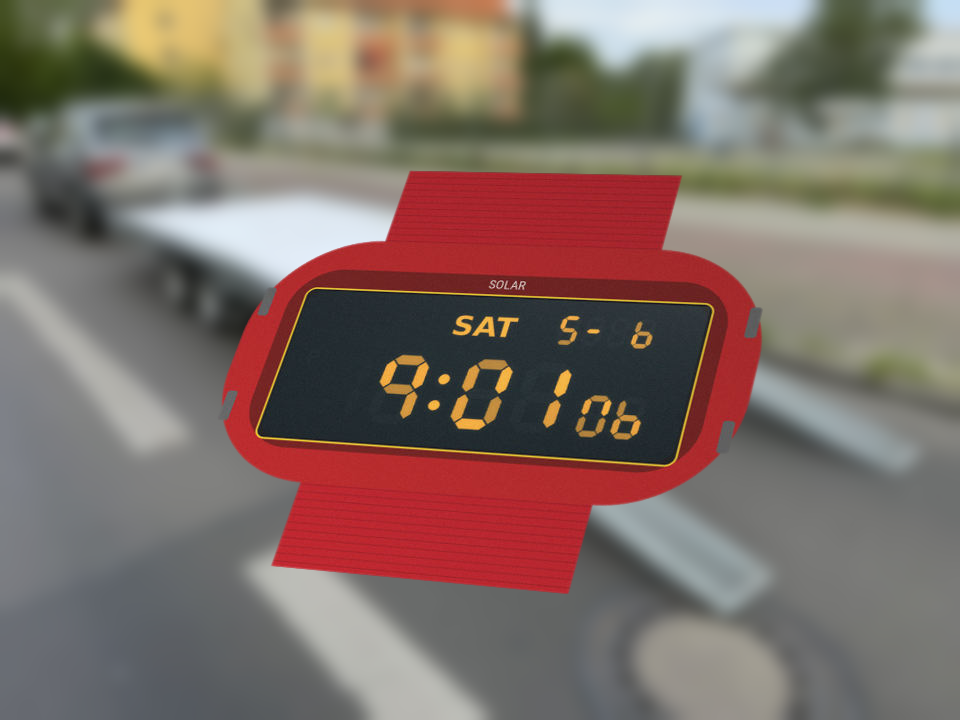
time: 9:01:06
